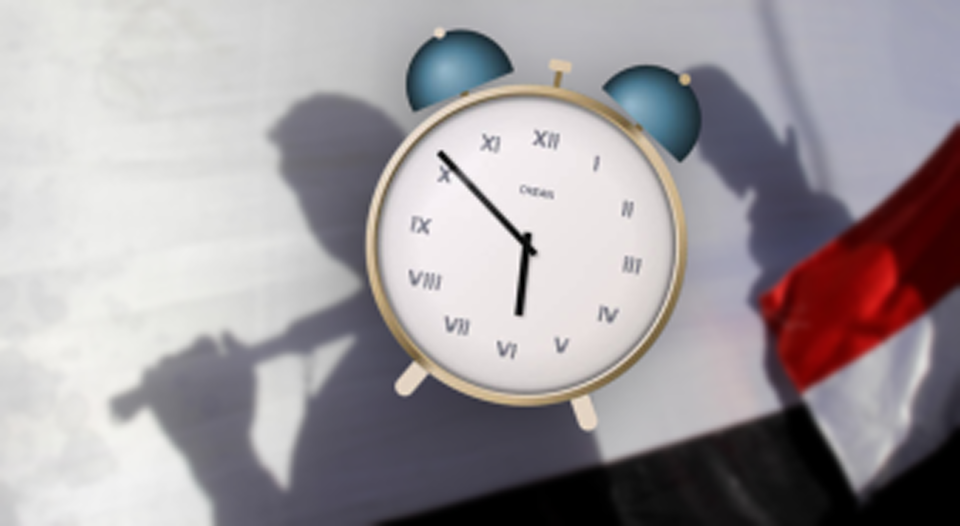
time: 5:51
